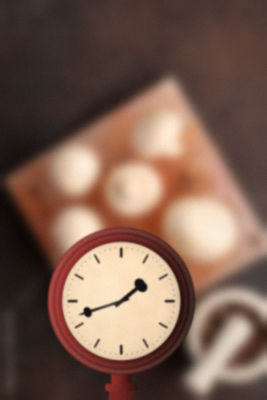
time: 1:42
